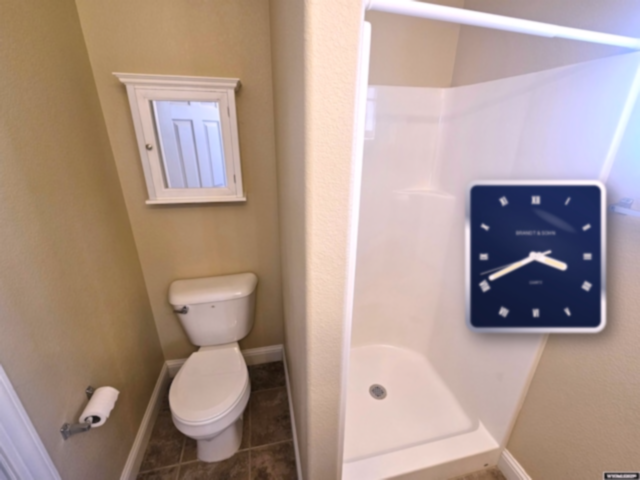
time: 3:40:42
